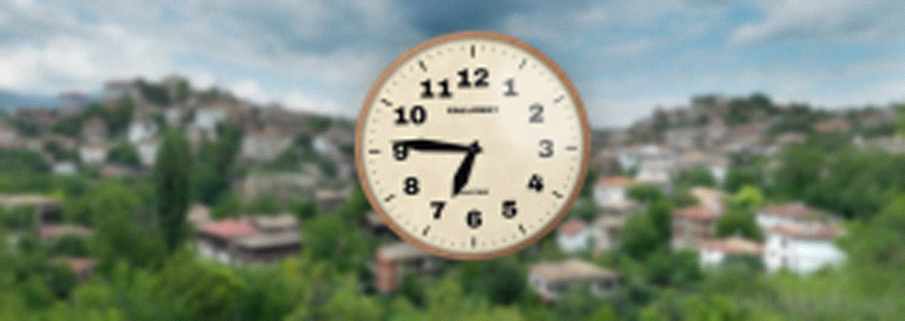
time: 6:46
